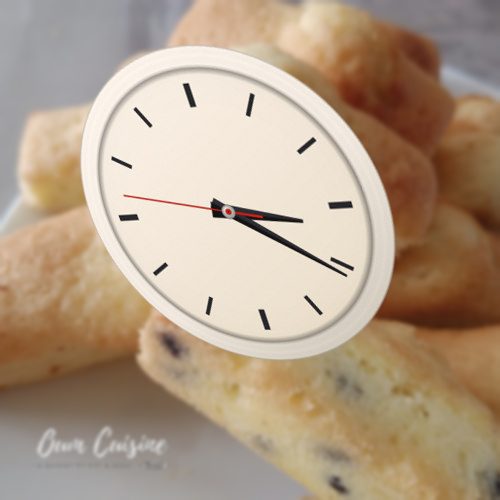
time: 3:20:47
